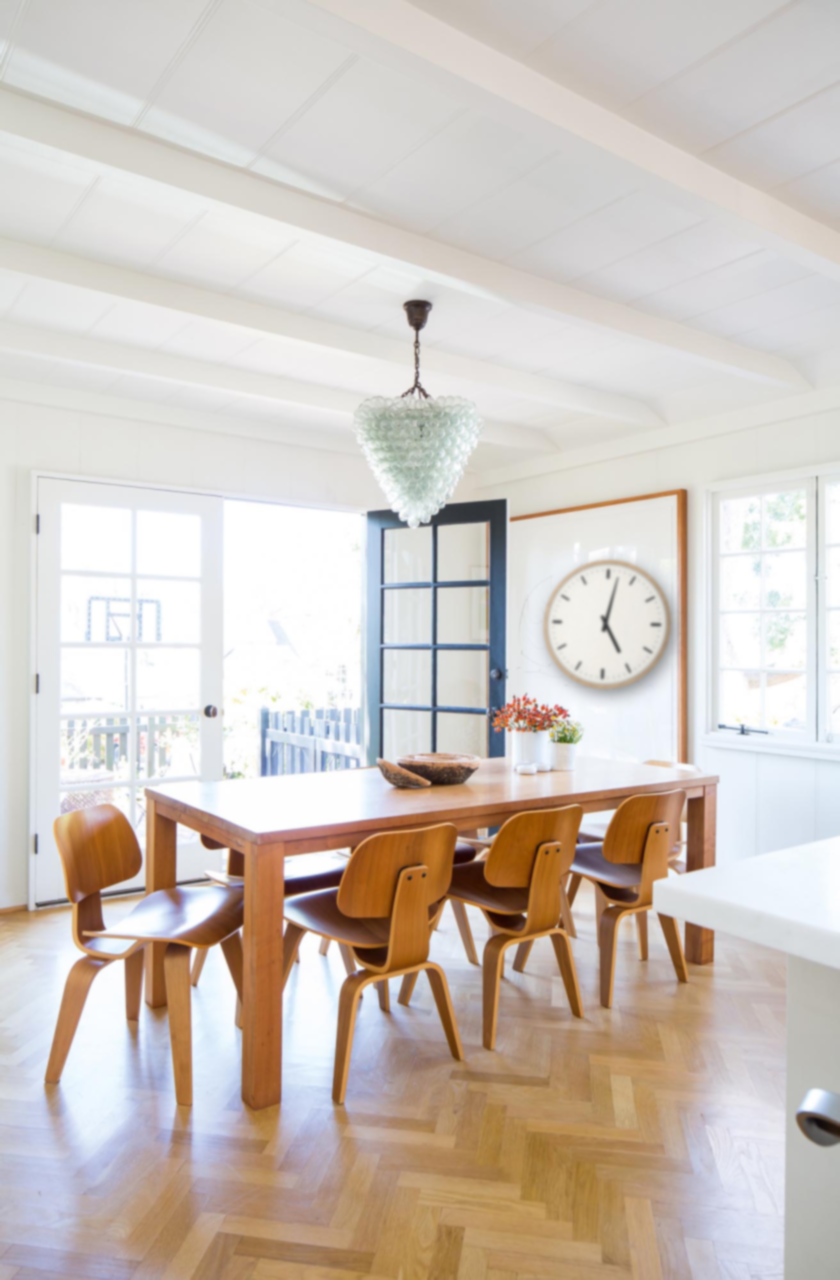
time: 5:02
